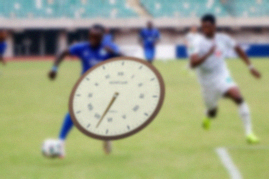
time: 6:33
